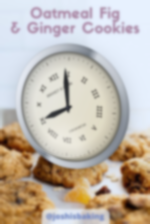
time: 9:04
